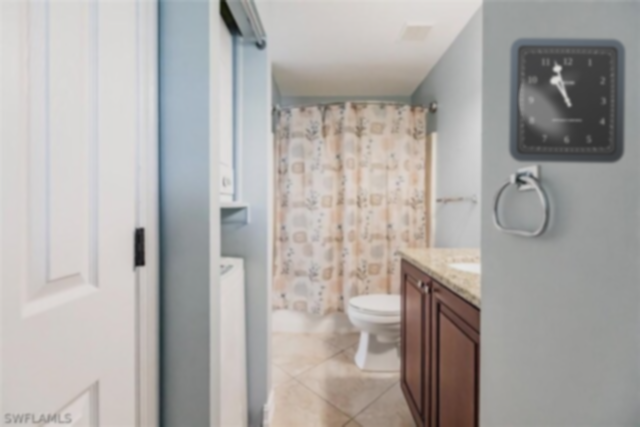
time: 10:57
